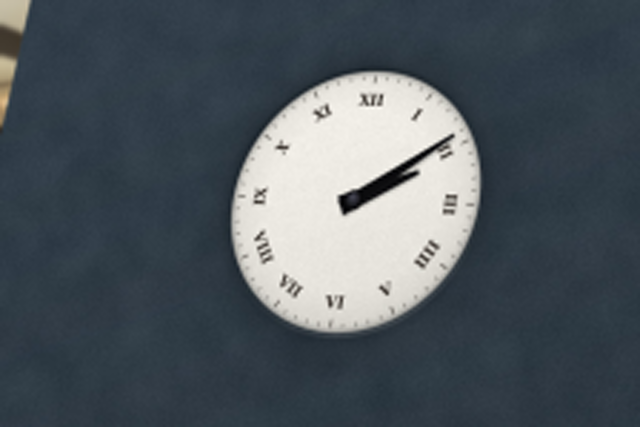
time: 2:09
